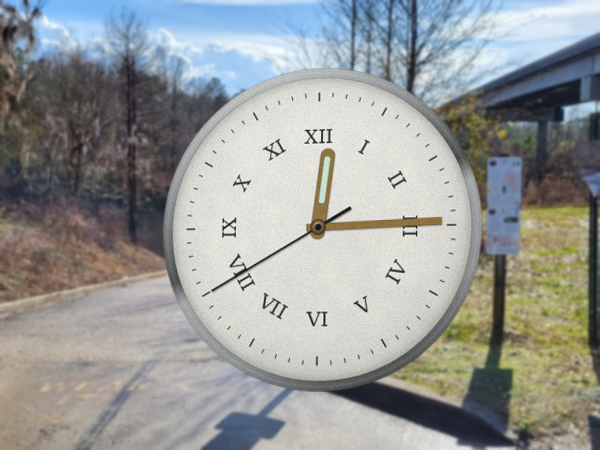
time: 12:14:40
